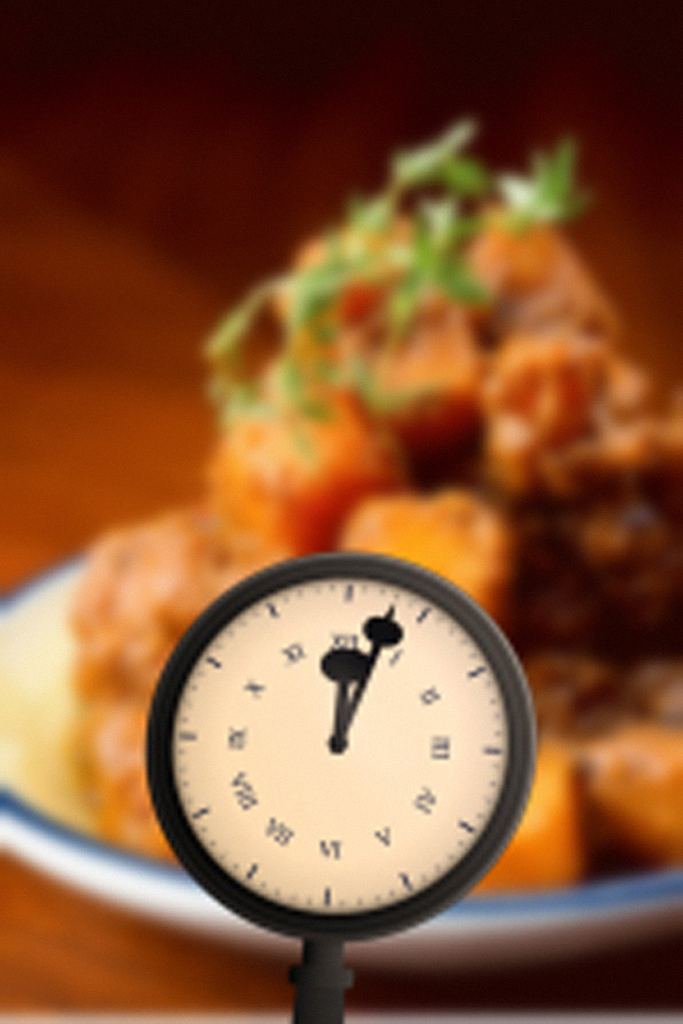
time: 12:03
